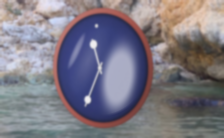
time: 11:35
